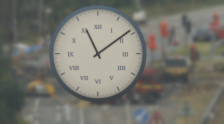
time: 11:09
